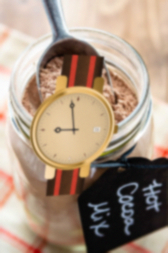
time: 8:58
